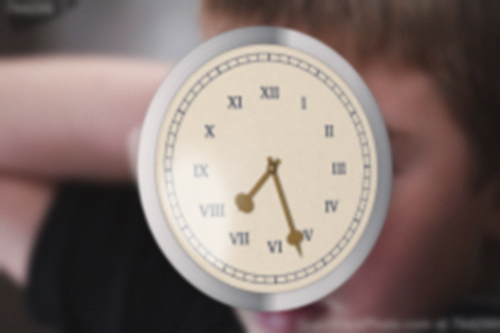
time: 7:27
